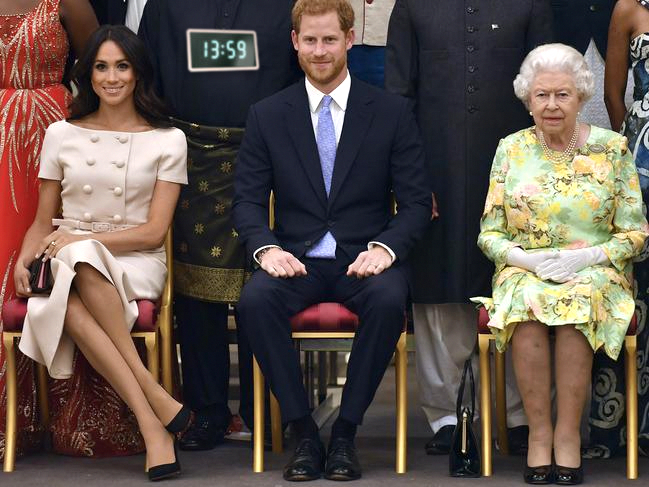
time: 13:59
